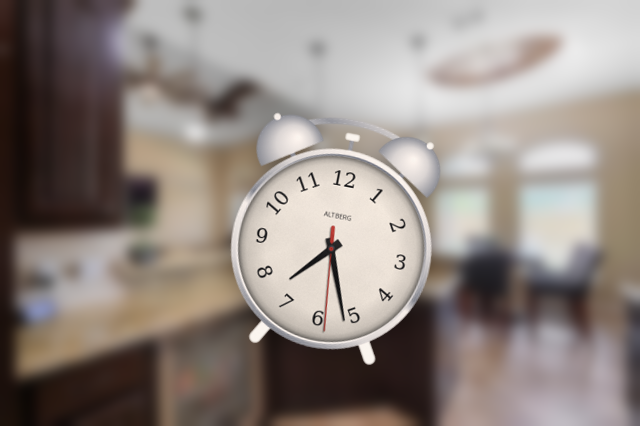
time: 7:26:29
